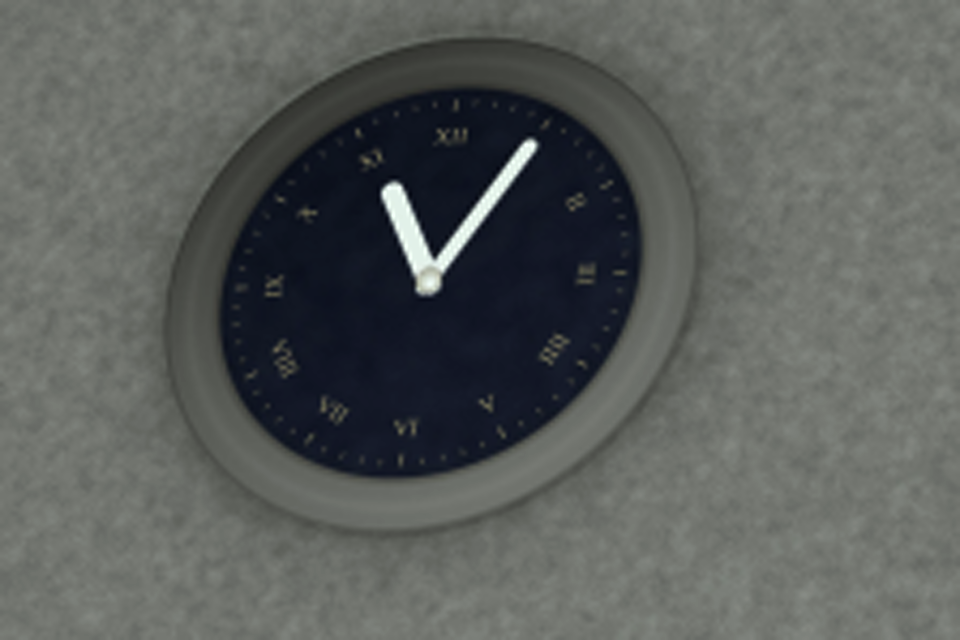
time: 11:05
